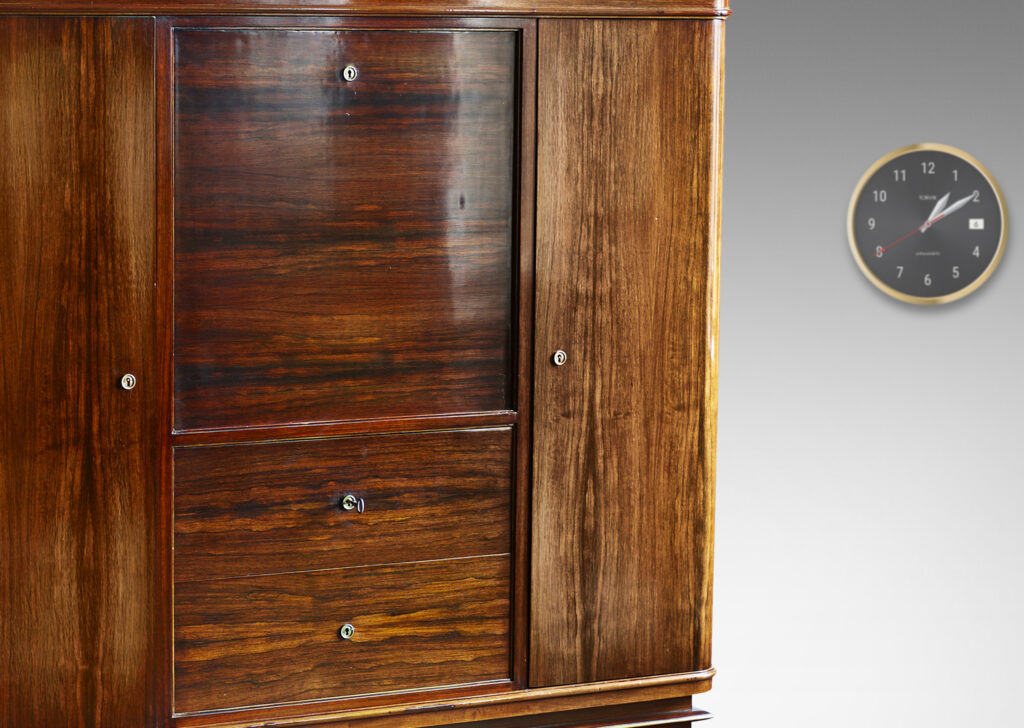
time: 1:09:40
